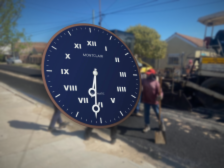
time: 6:31
